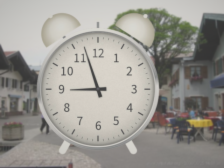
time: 8:57
